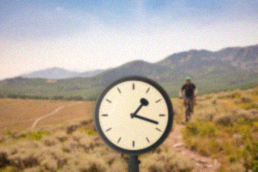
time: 1:18
